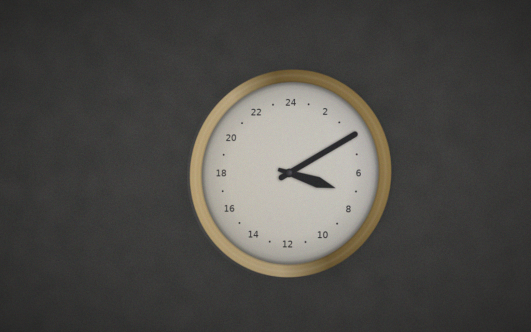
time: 7:10
